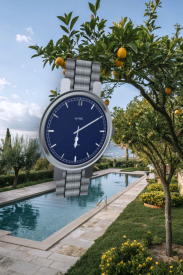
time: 6:10
